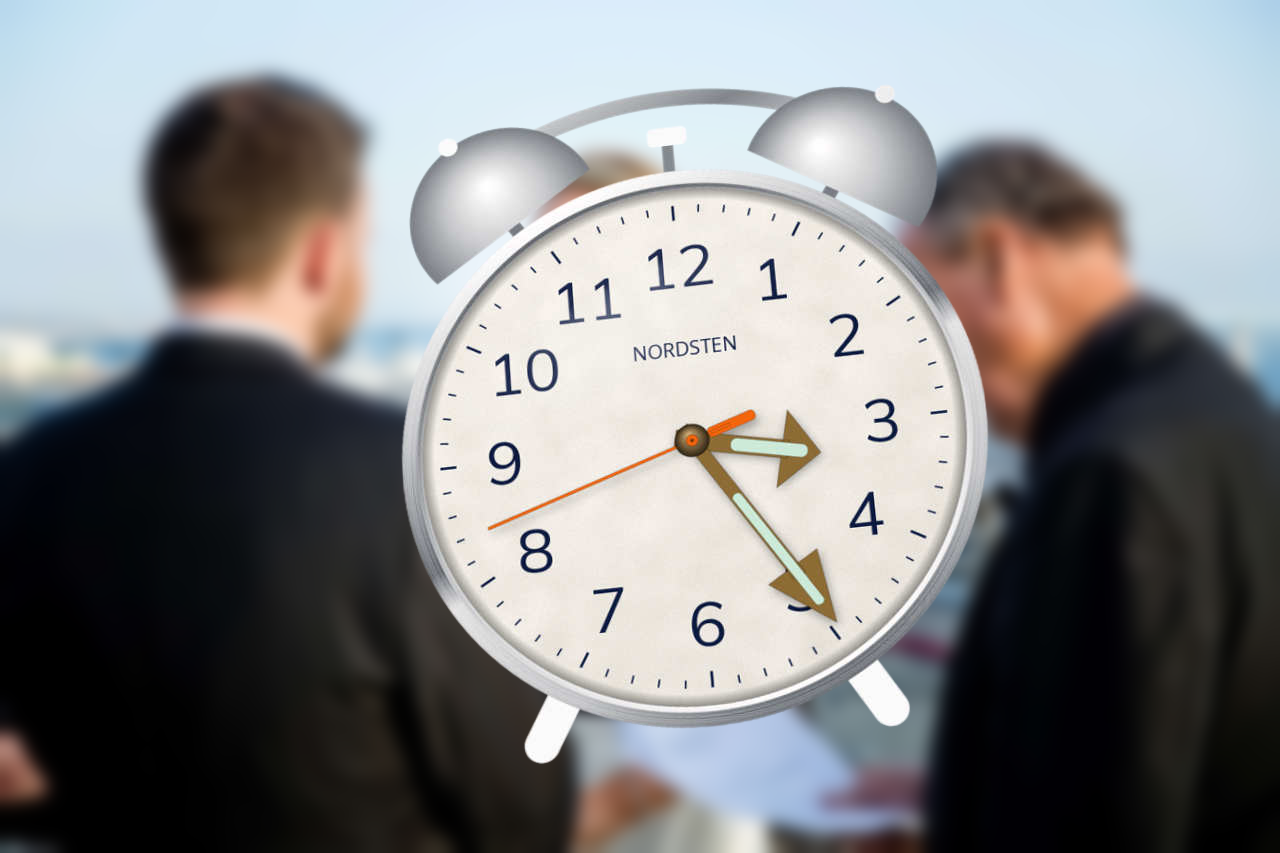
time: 3:24:42
